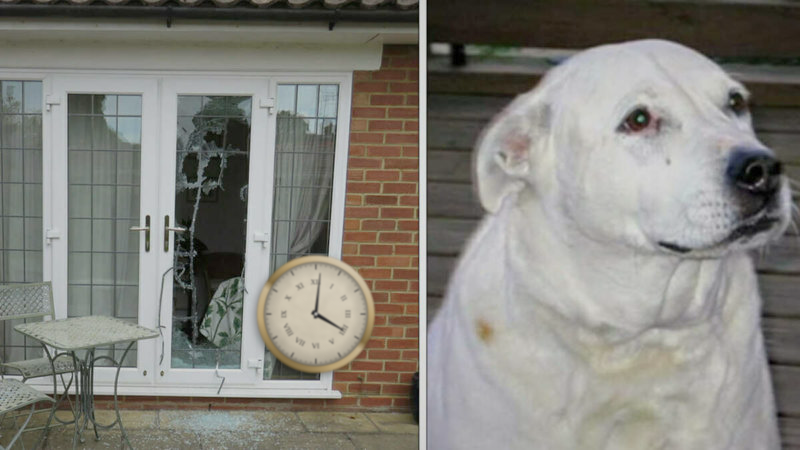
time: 4:01
